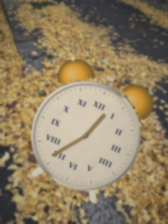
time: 12:36
